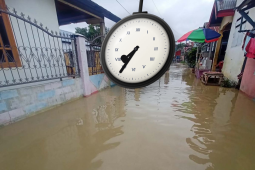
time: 7:35
